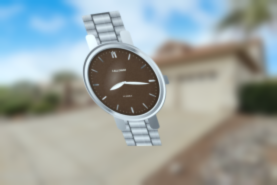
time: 8:16
